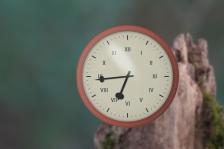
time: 6:44
